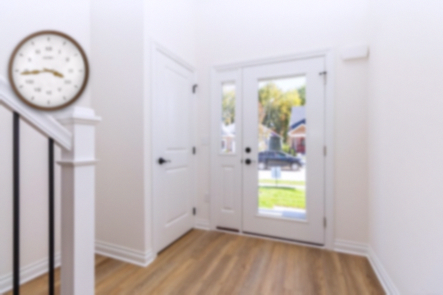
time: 3:44
